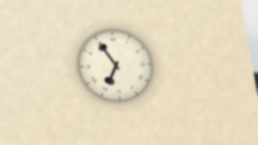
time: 6:55
